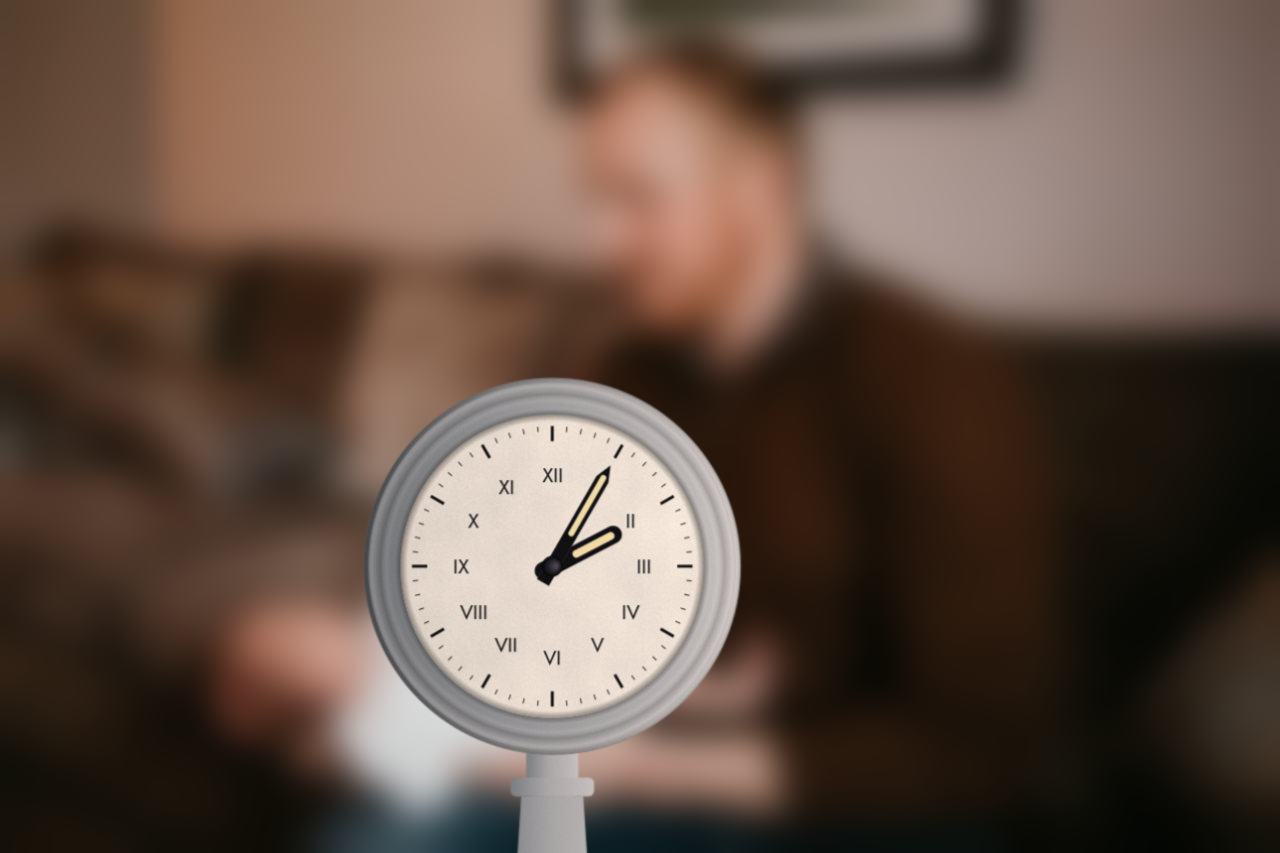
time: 2:05
